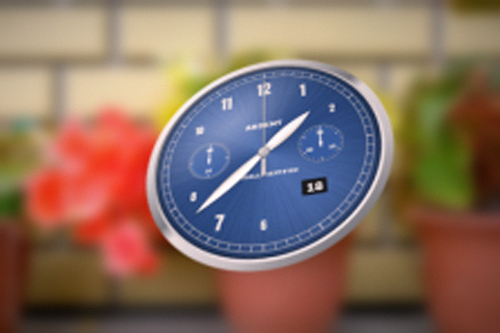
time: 1:38
